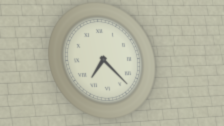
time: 7:23
